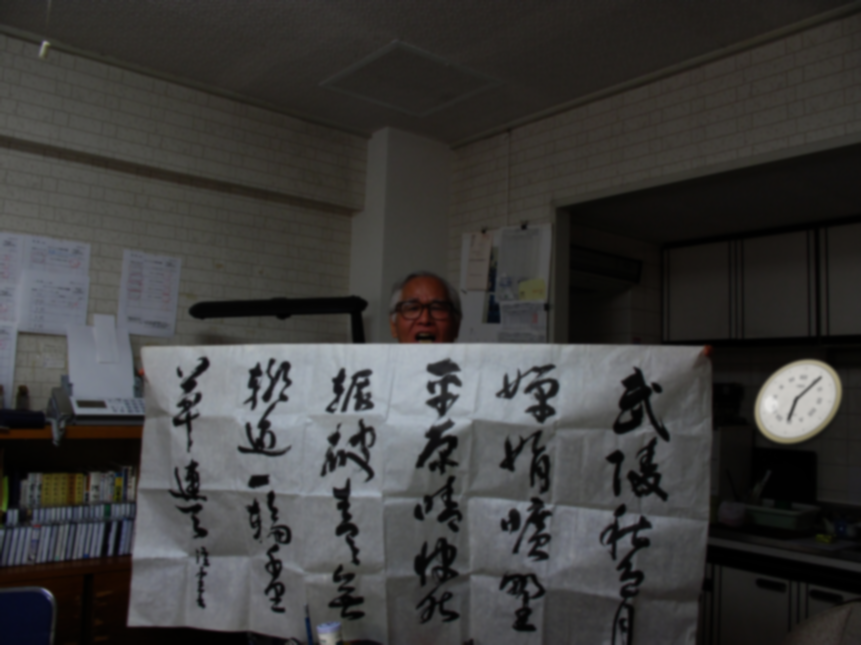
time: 6:06
